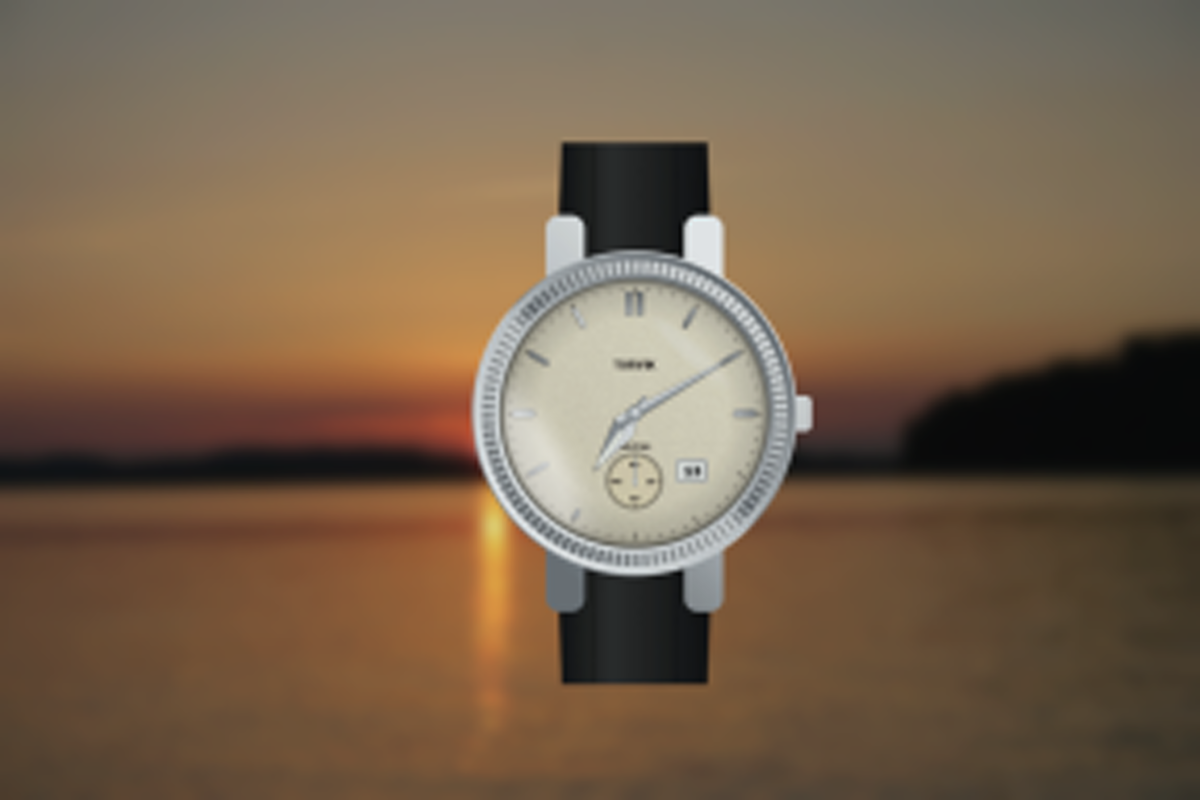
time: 7:10
